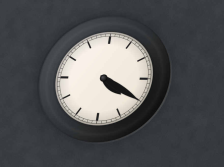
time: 4:20
